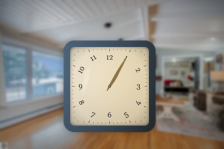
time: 1:05
